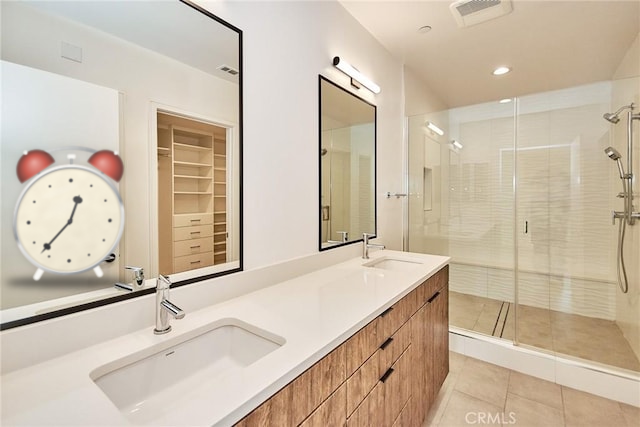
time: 12:37
